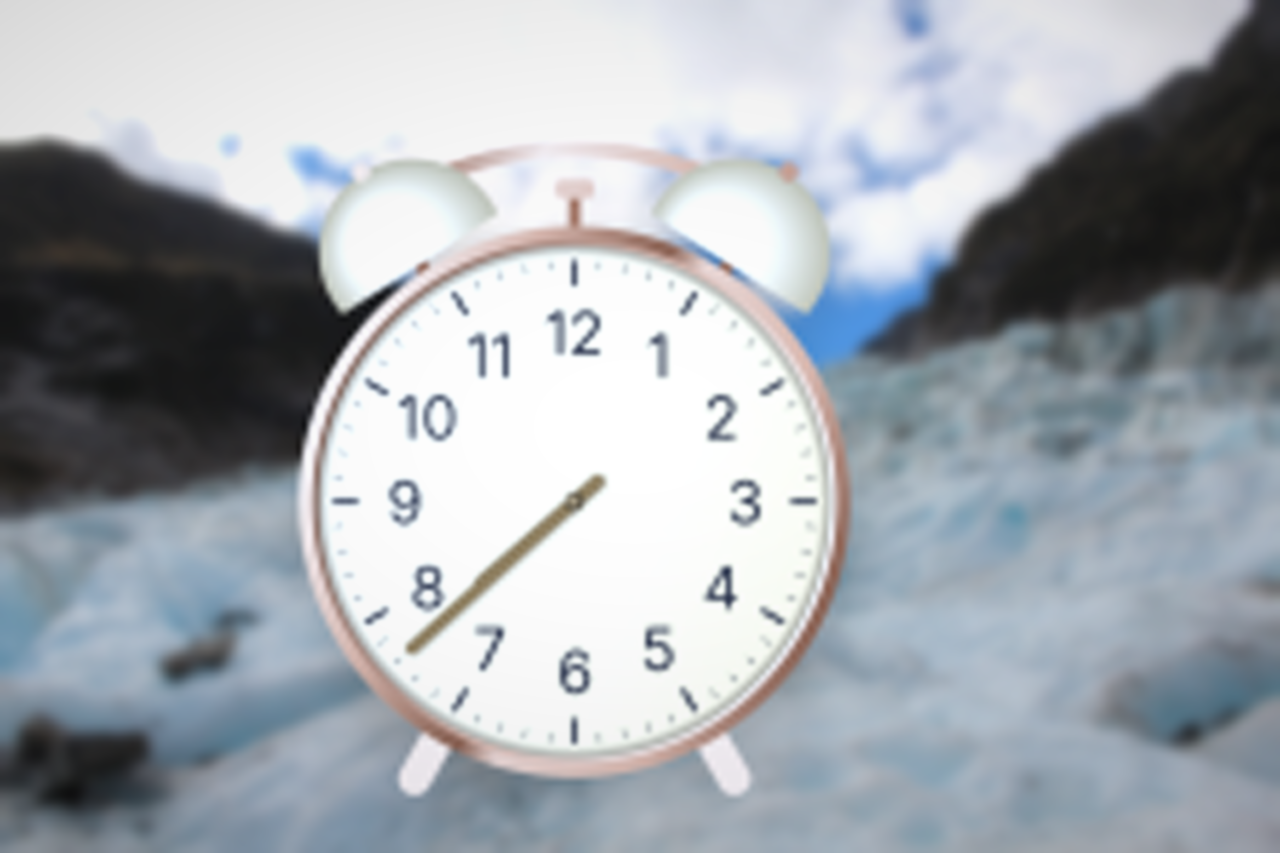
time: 7:38
